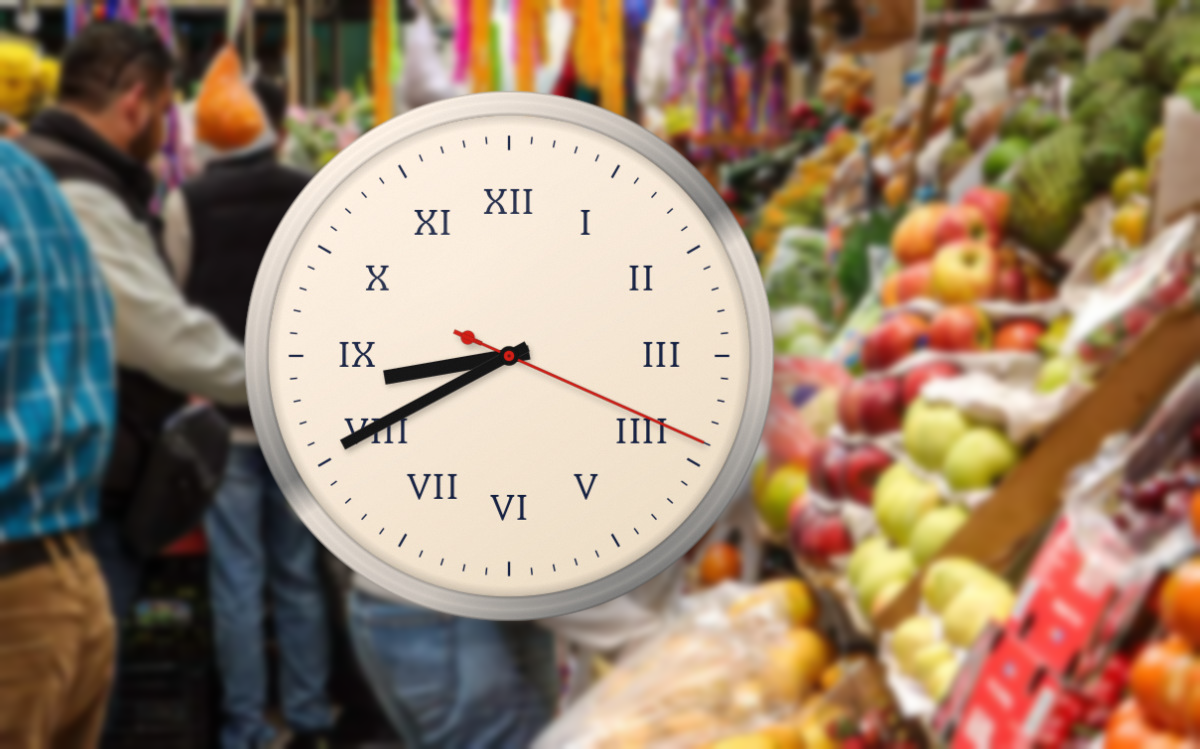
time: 8:40:19
